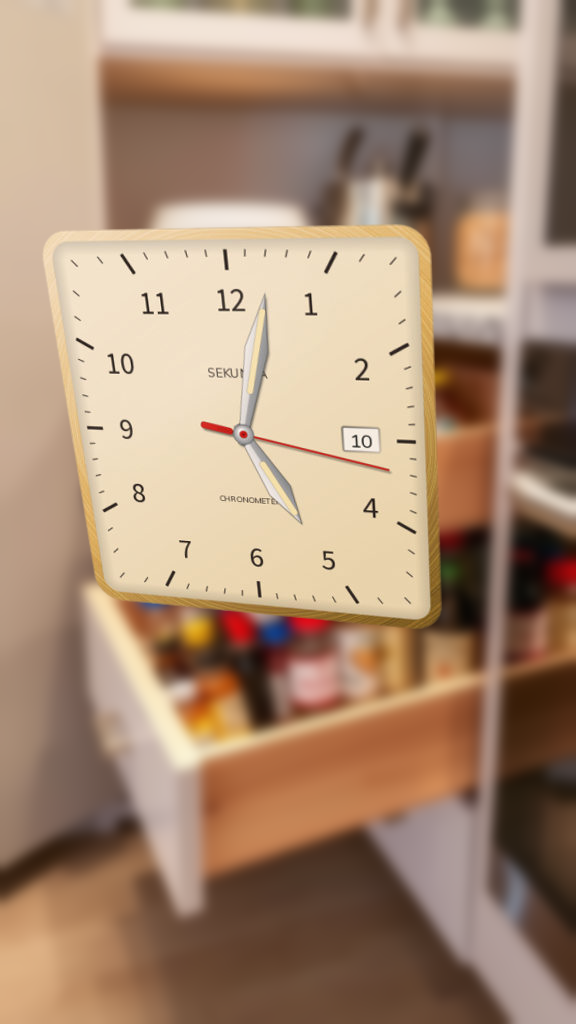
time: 5:02:17
